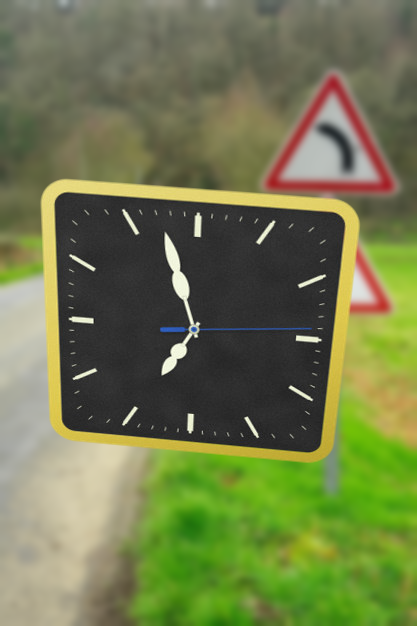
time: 6:57:14
